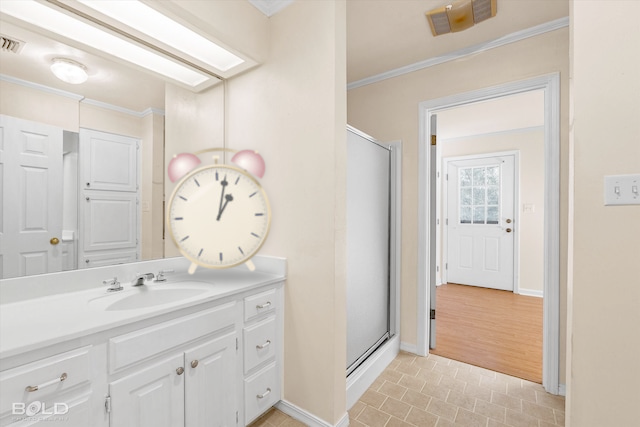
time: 1:02
